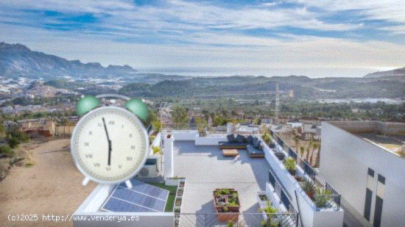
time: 5:57
